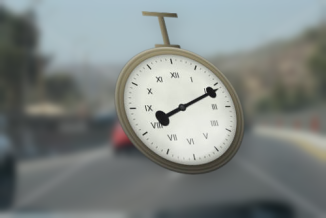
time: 8:11
